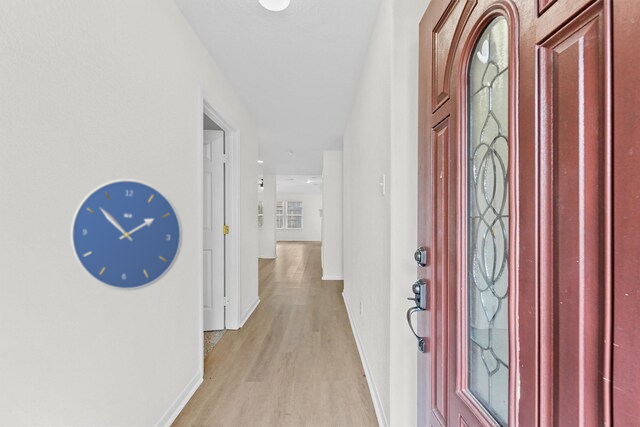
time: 1:52
